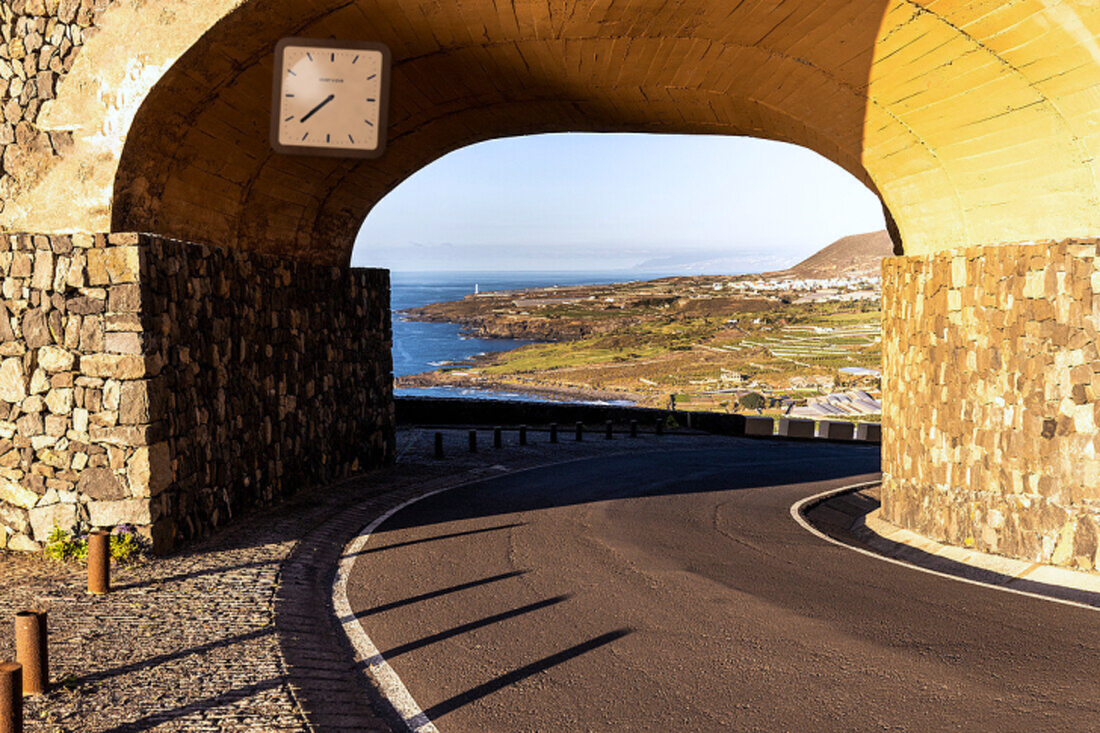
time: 7:38
